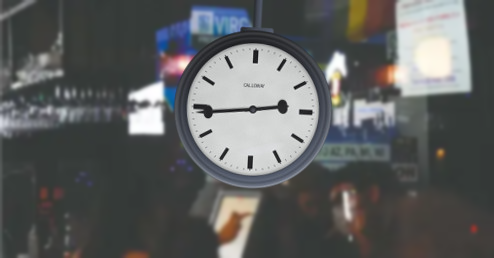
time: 2:44
